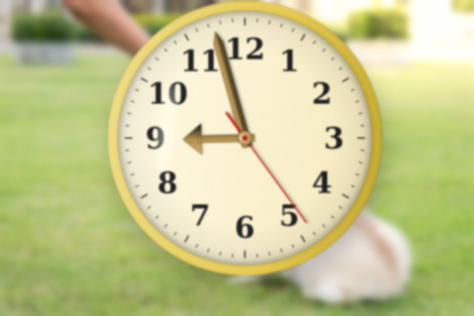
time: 8:57:24
